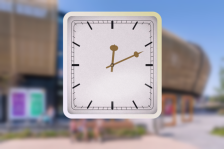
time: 12:11
